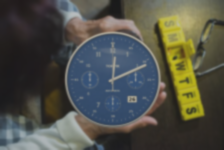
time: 12:11
